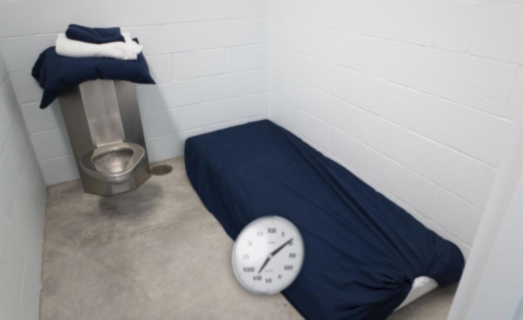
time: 7:09
